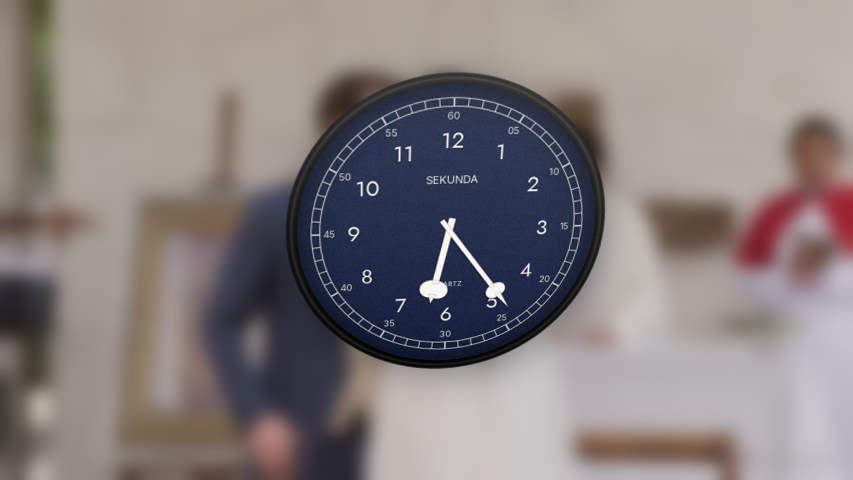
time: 6:24
